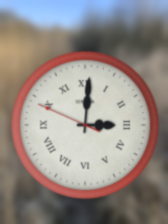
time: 3:00:49
